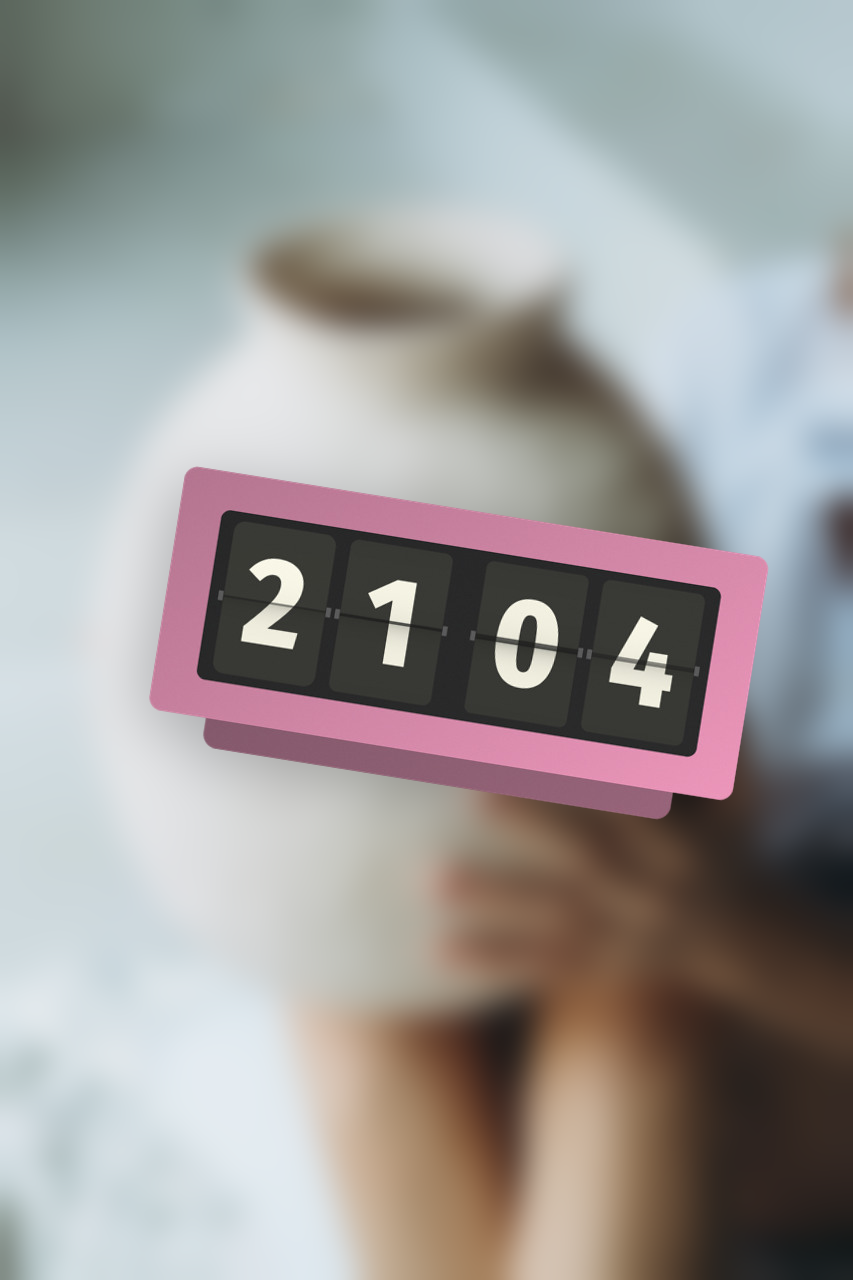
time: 21:04
